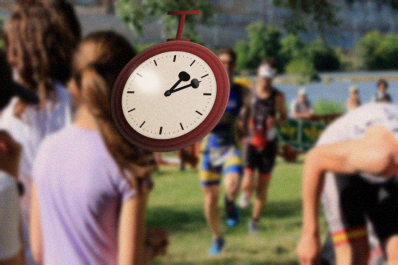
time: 1:11
